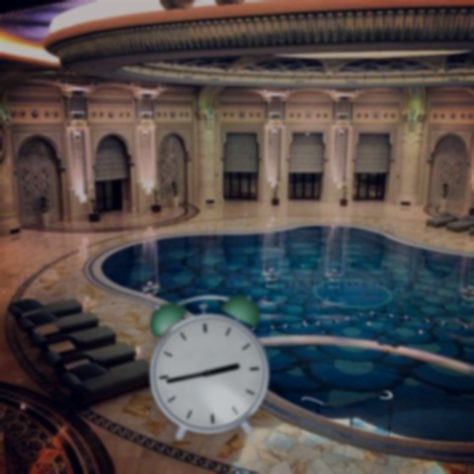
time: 2:44
